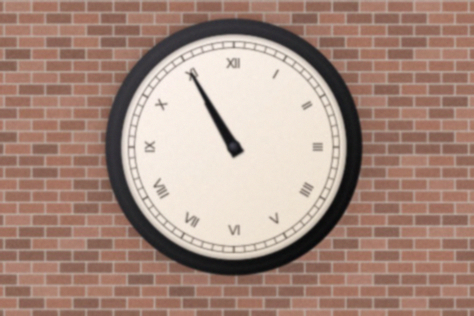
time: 10:55
